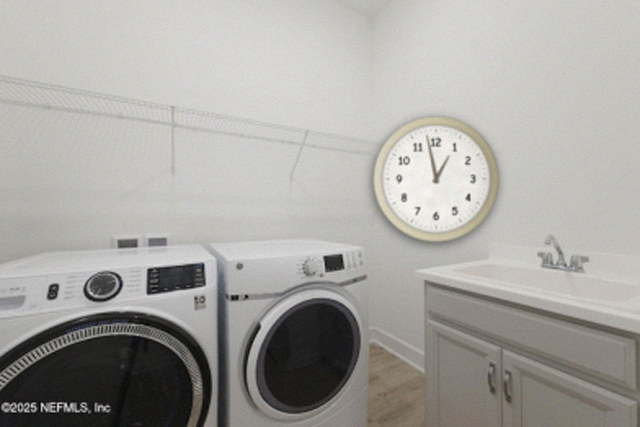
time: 12:58
